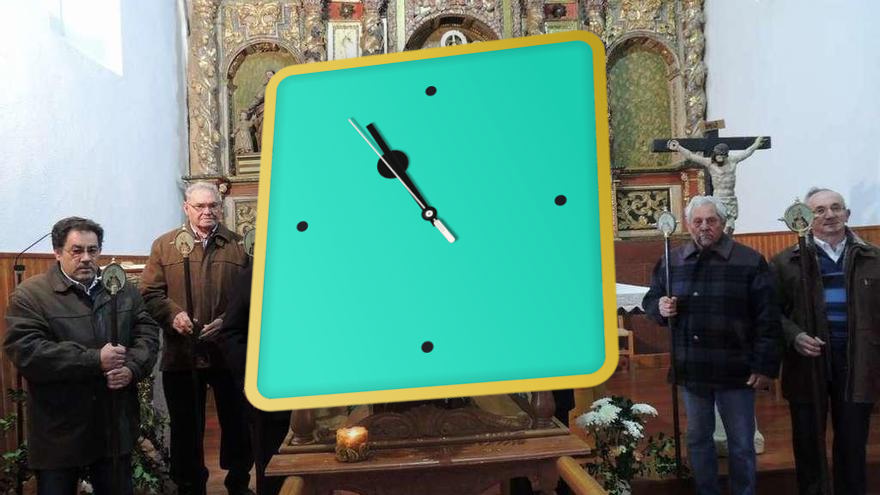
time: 10:54:54
